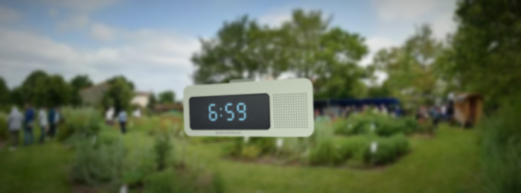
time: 6:59
